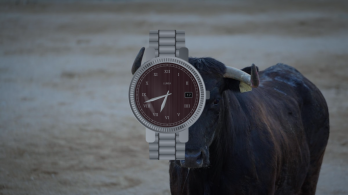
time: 6:42
